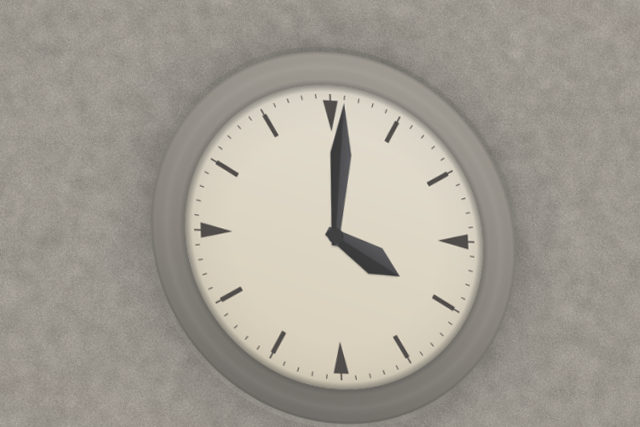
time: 4:01
